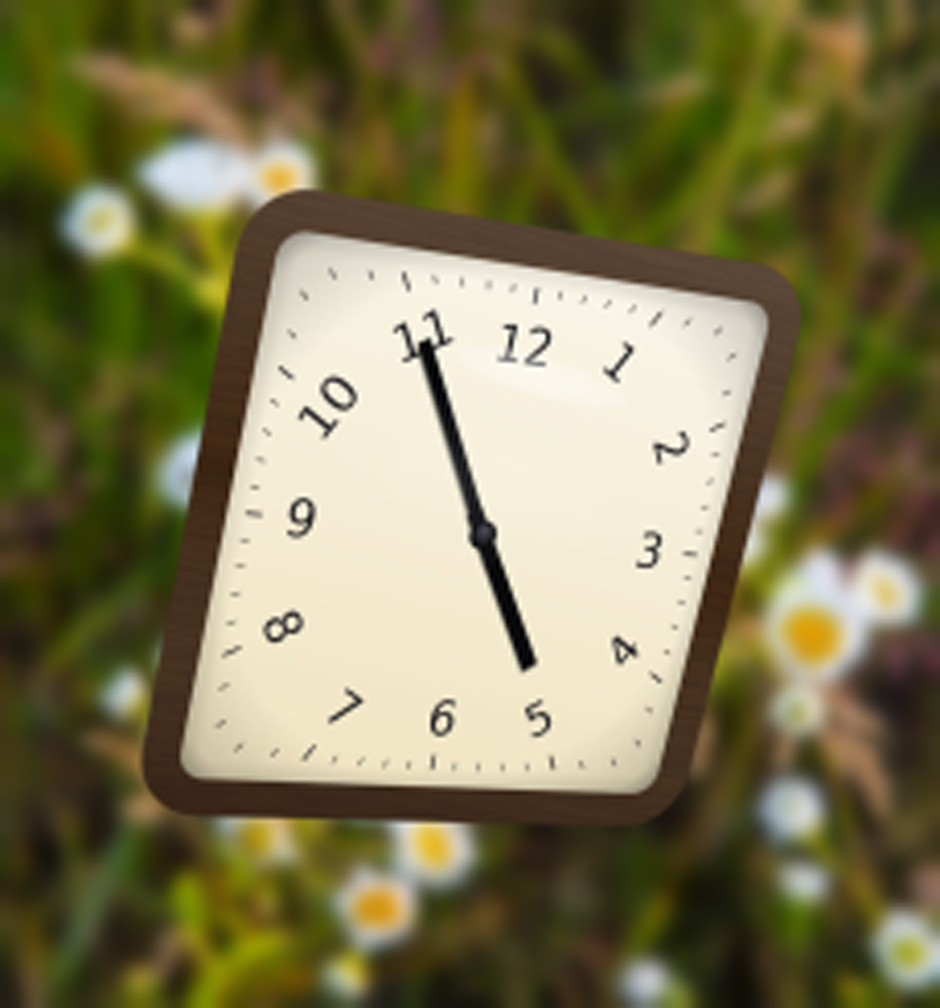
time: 4:55
